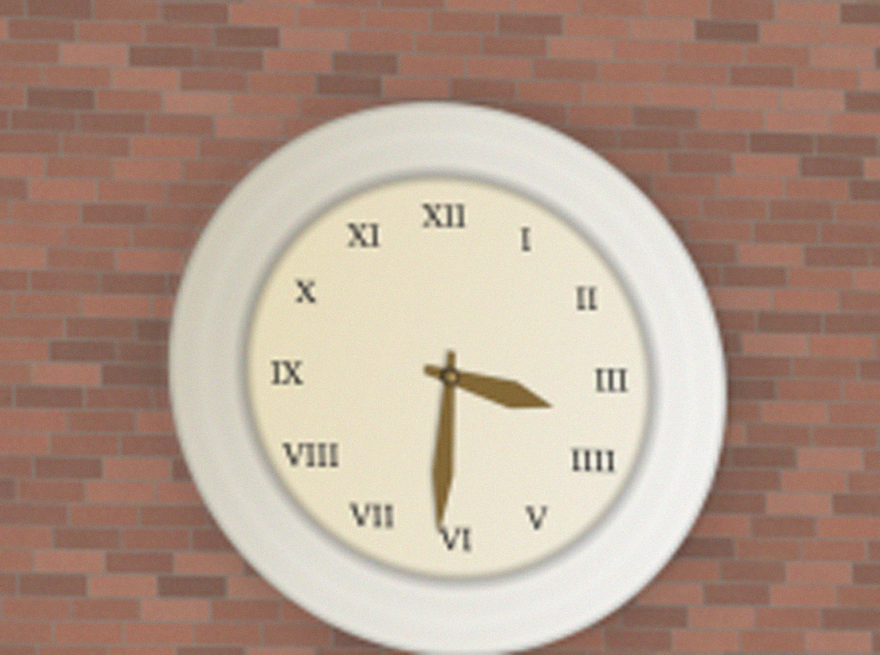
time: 3:31
